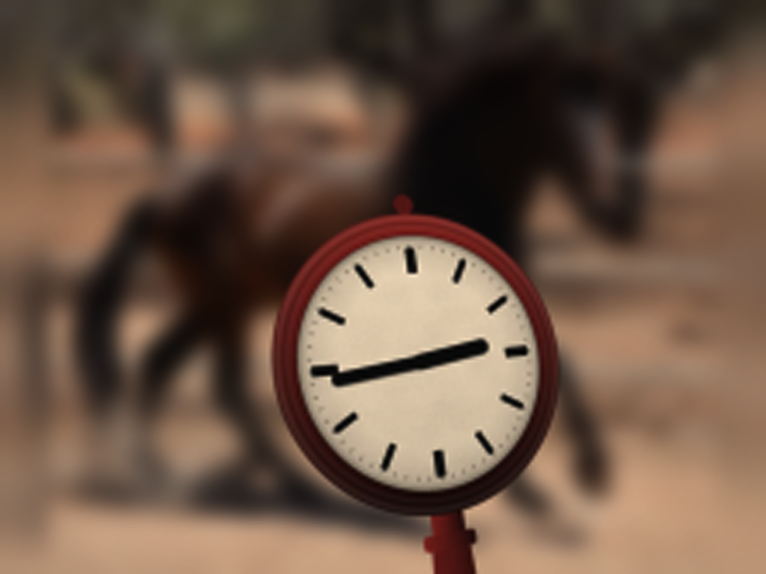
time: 2:44
